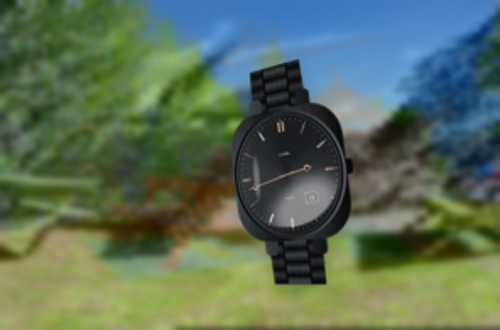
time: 2:43
